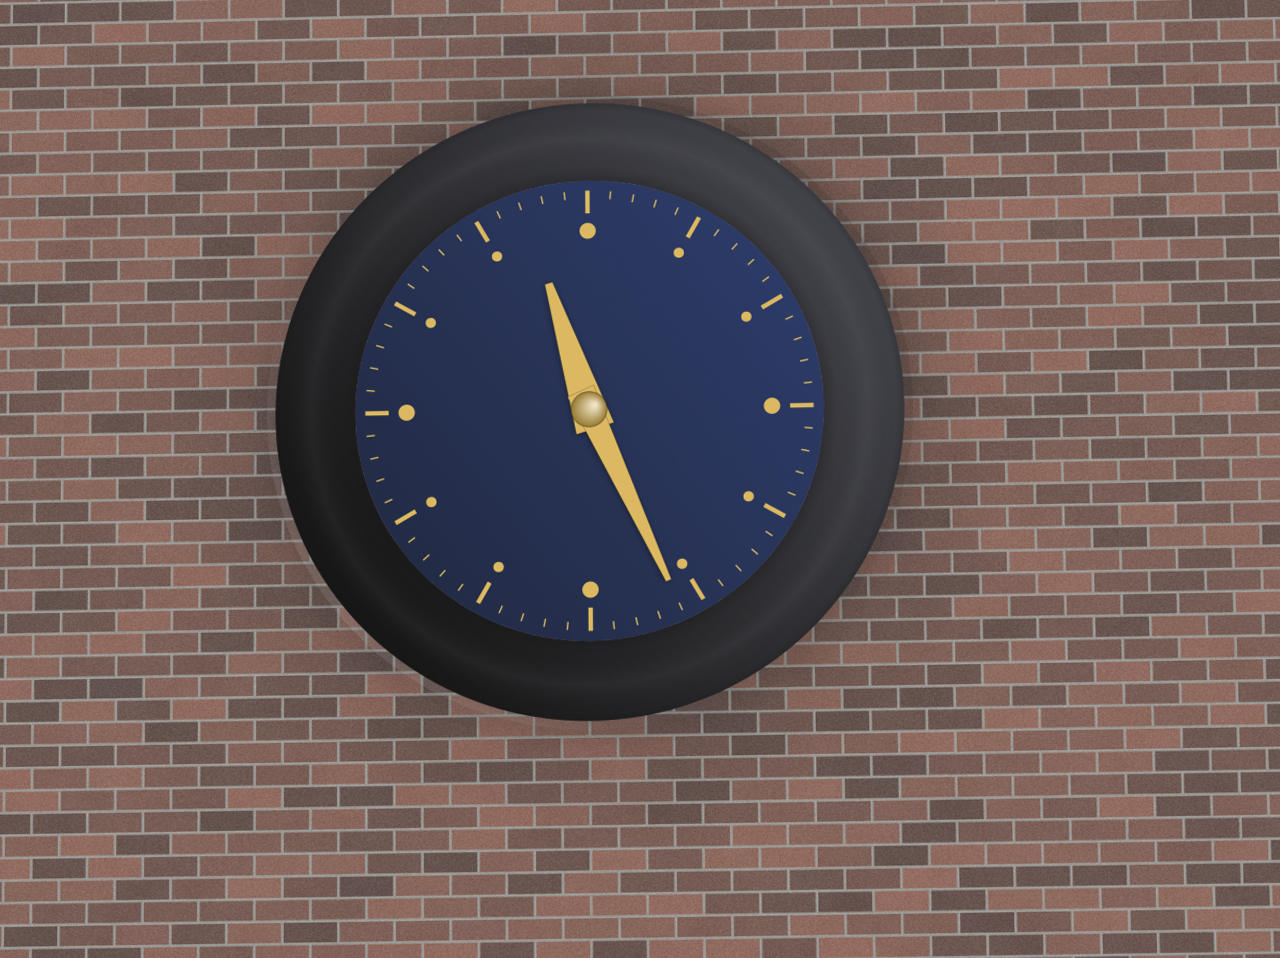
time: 11:26
